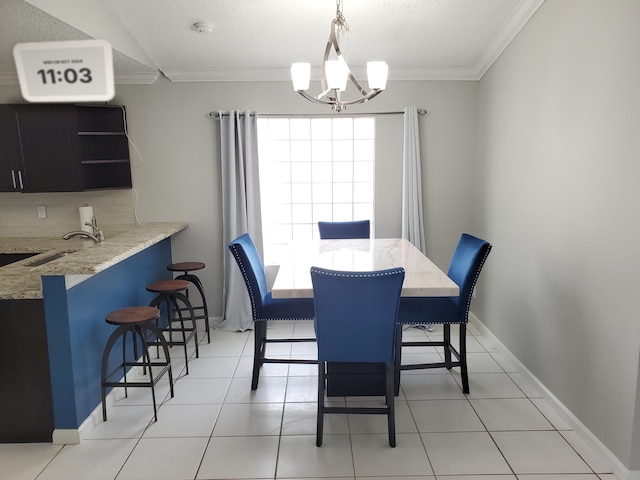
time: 11:03
